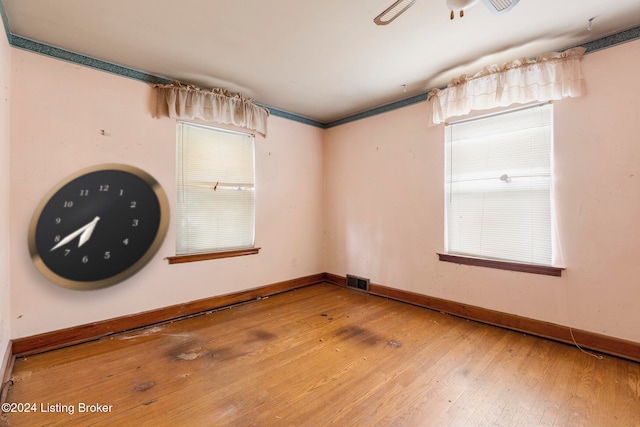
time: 6:38
